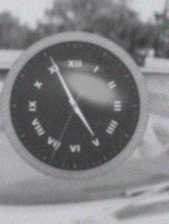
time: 4:55:34
